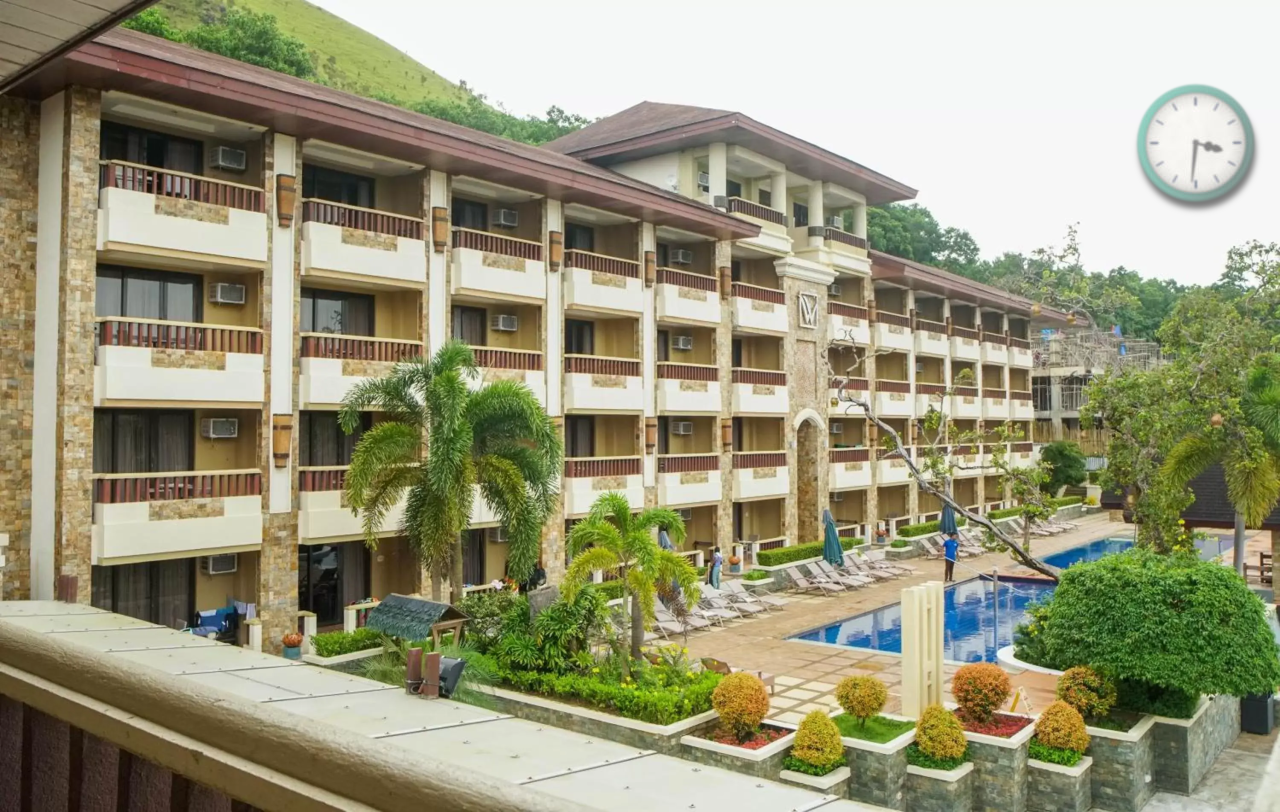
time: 3:31
